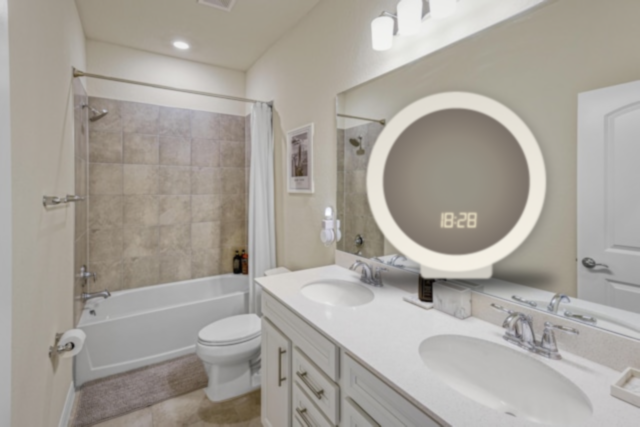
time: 18:28
